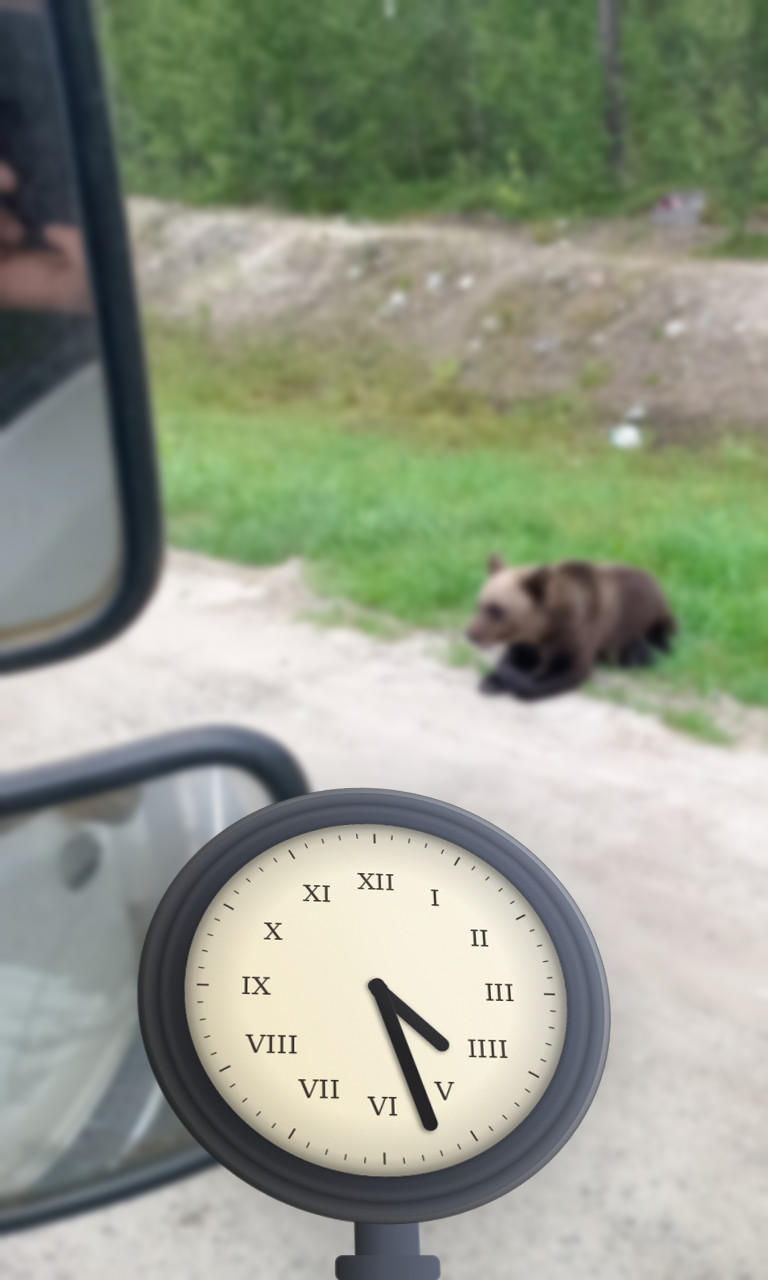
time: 4:27
